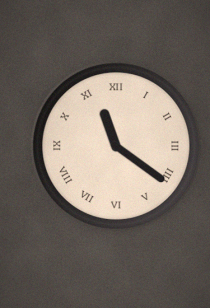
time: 11:21
